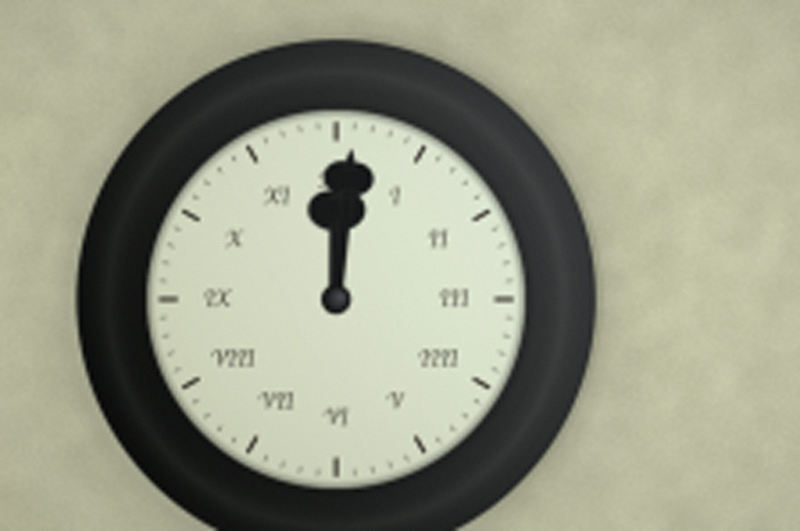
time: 12:01
